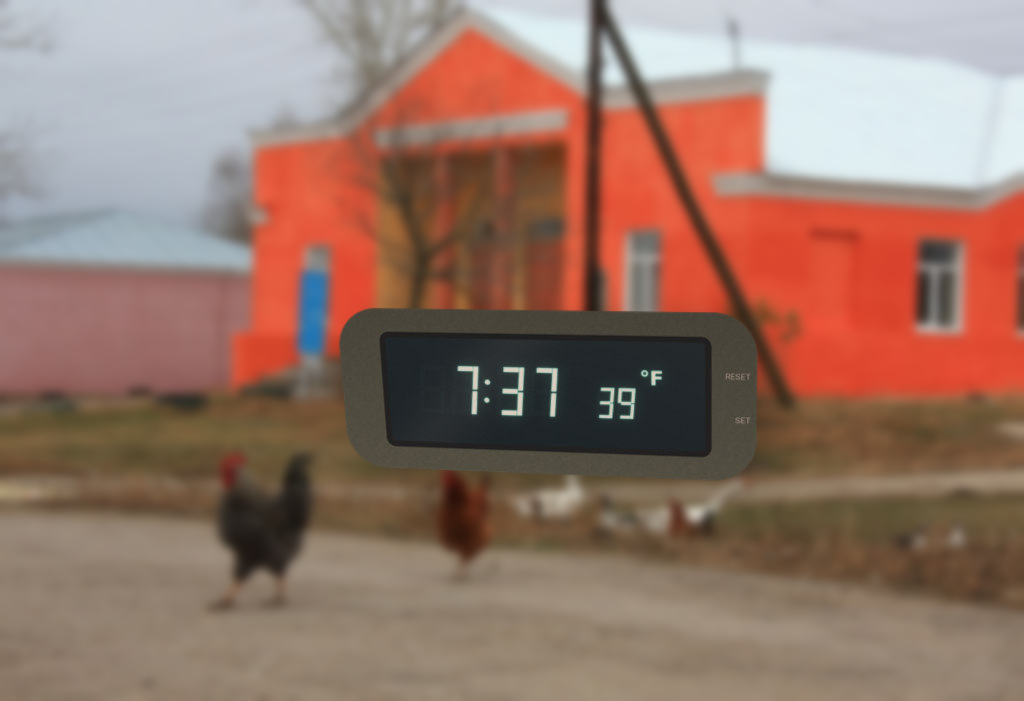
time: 7:37
